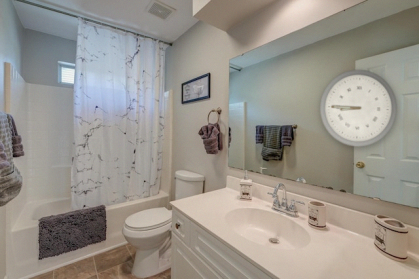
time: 8:45
